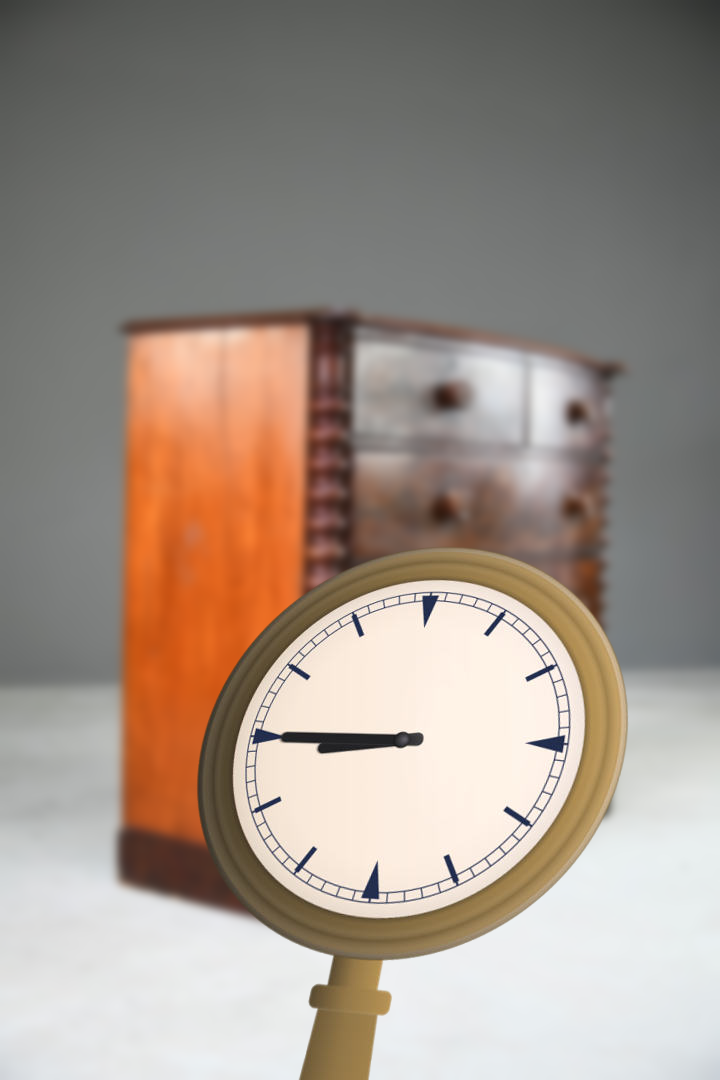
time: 8:45
